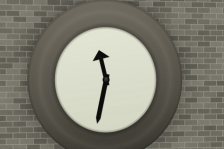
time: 11:32
